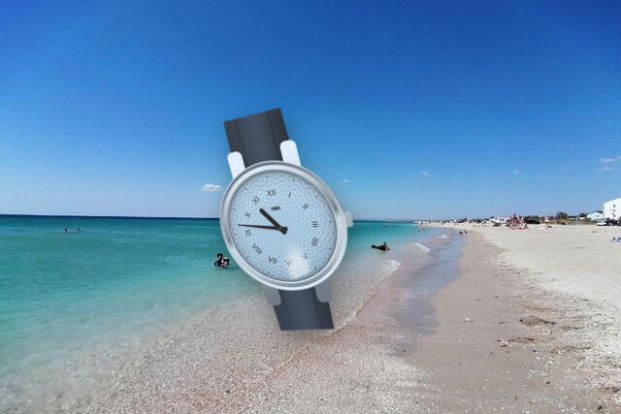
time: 10:47
